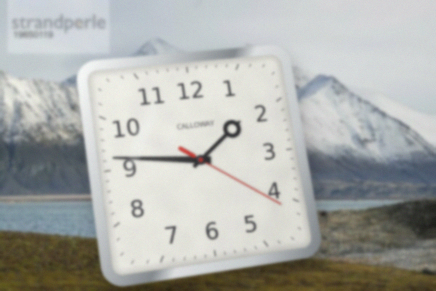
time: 1:46:21
